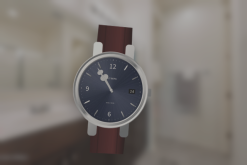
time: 10:54
